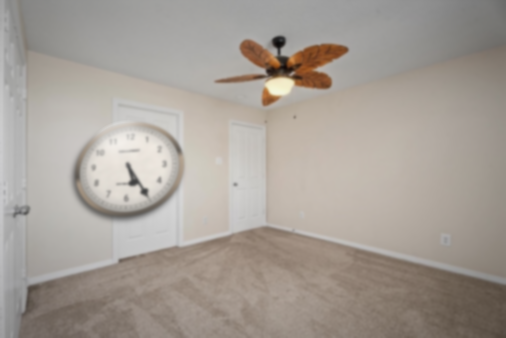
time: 5:25
